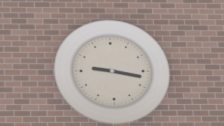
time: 9:17
